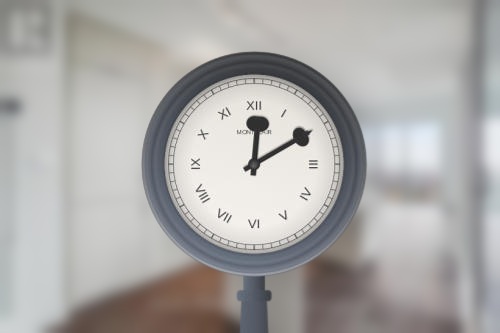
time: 12:10
